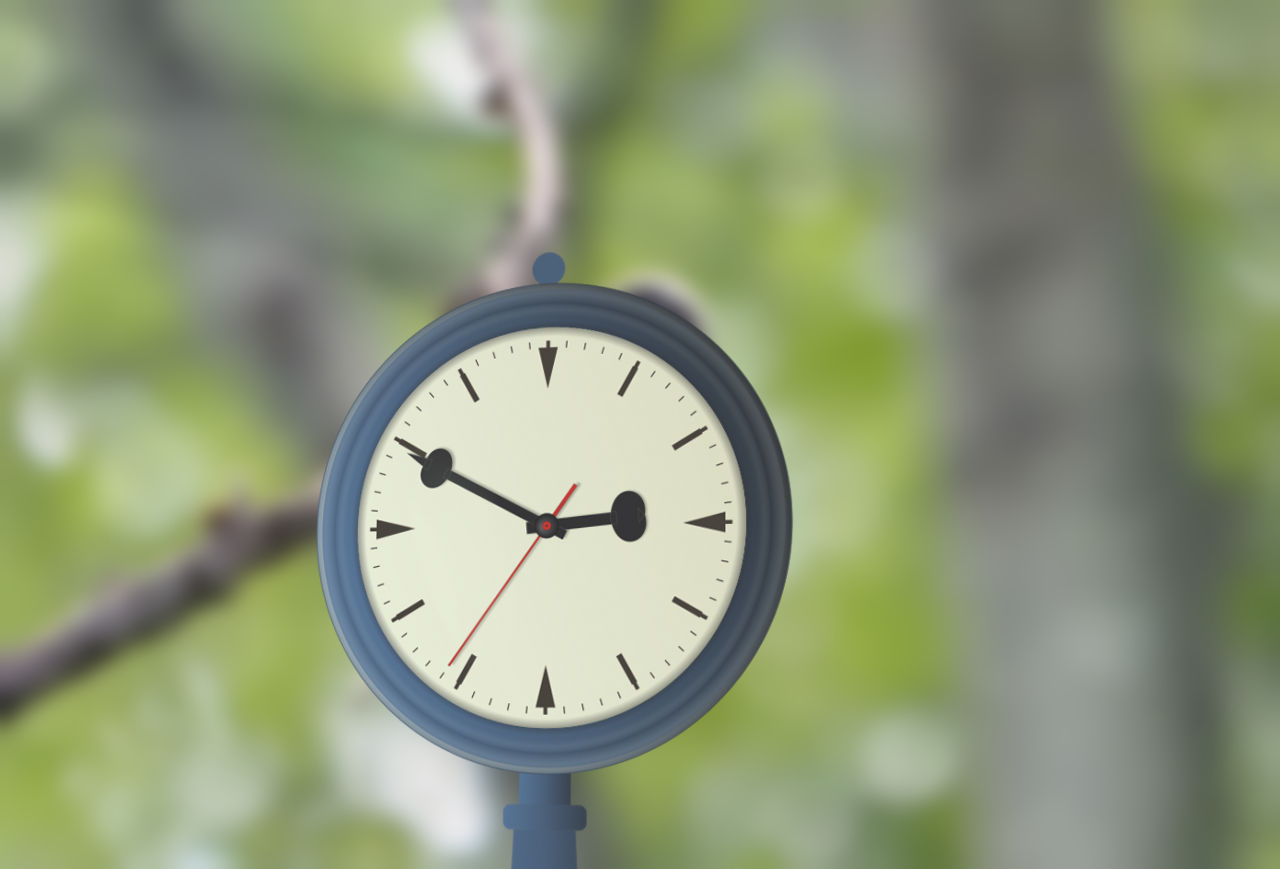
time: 2:49:36
